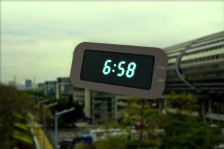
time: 6:58
